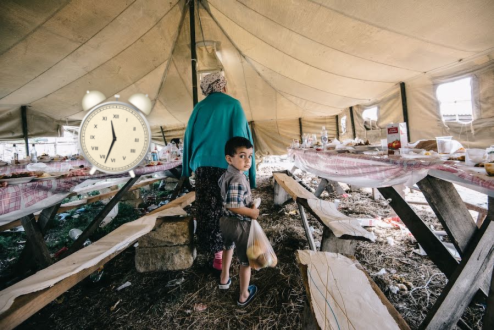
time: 11:33
